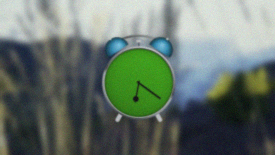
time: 6:21
